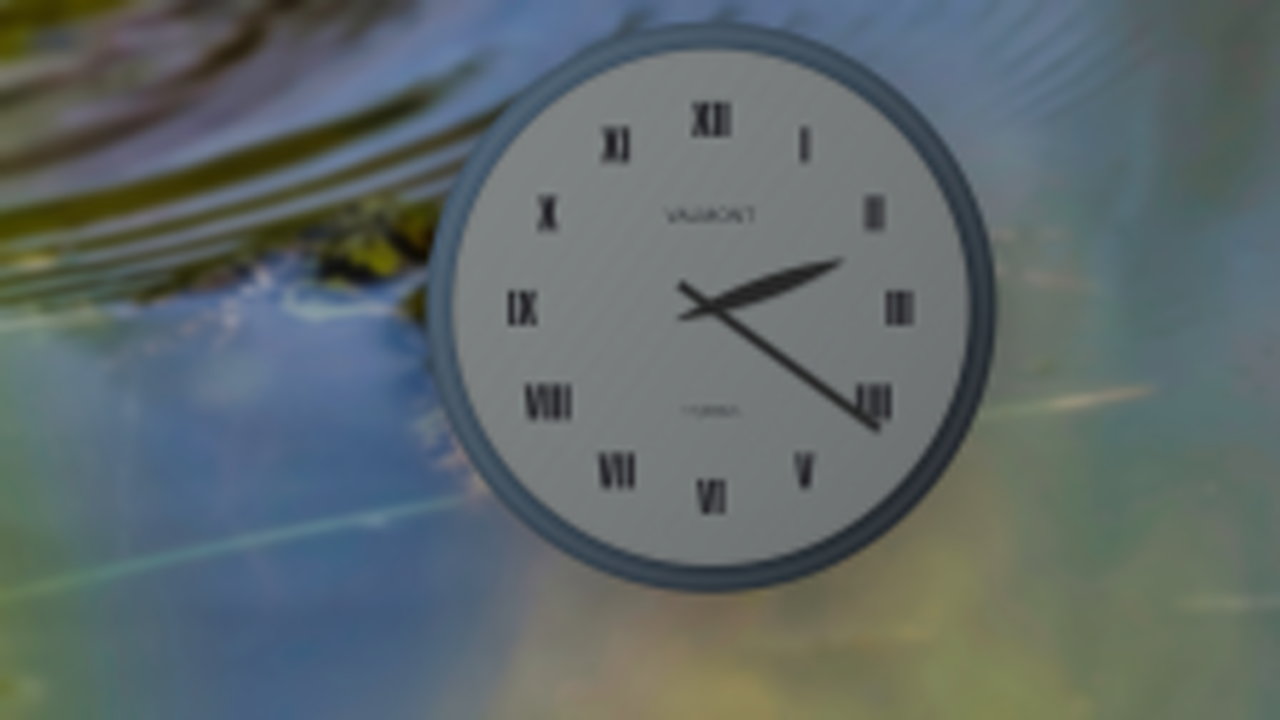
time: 2:21
